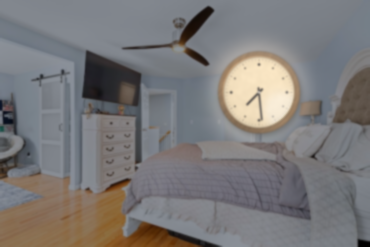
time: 7:29
